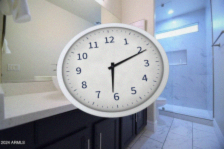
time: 6:11
